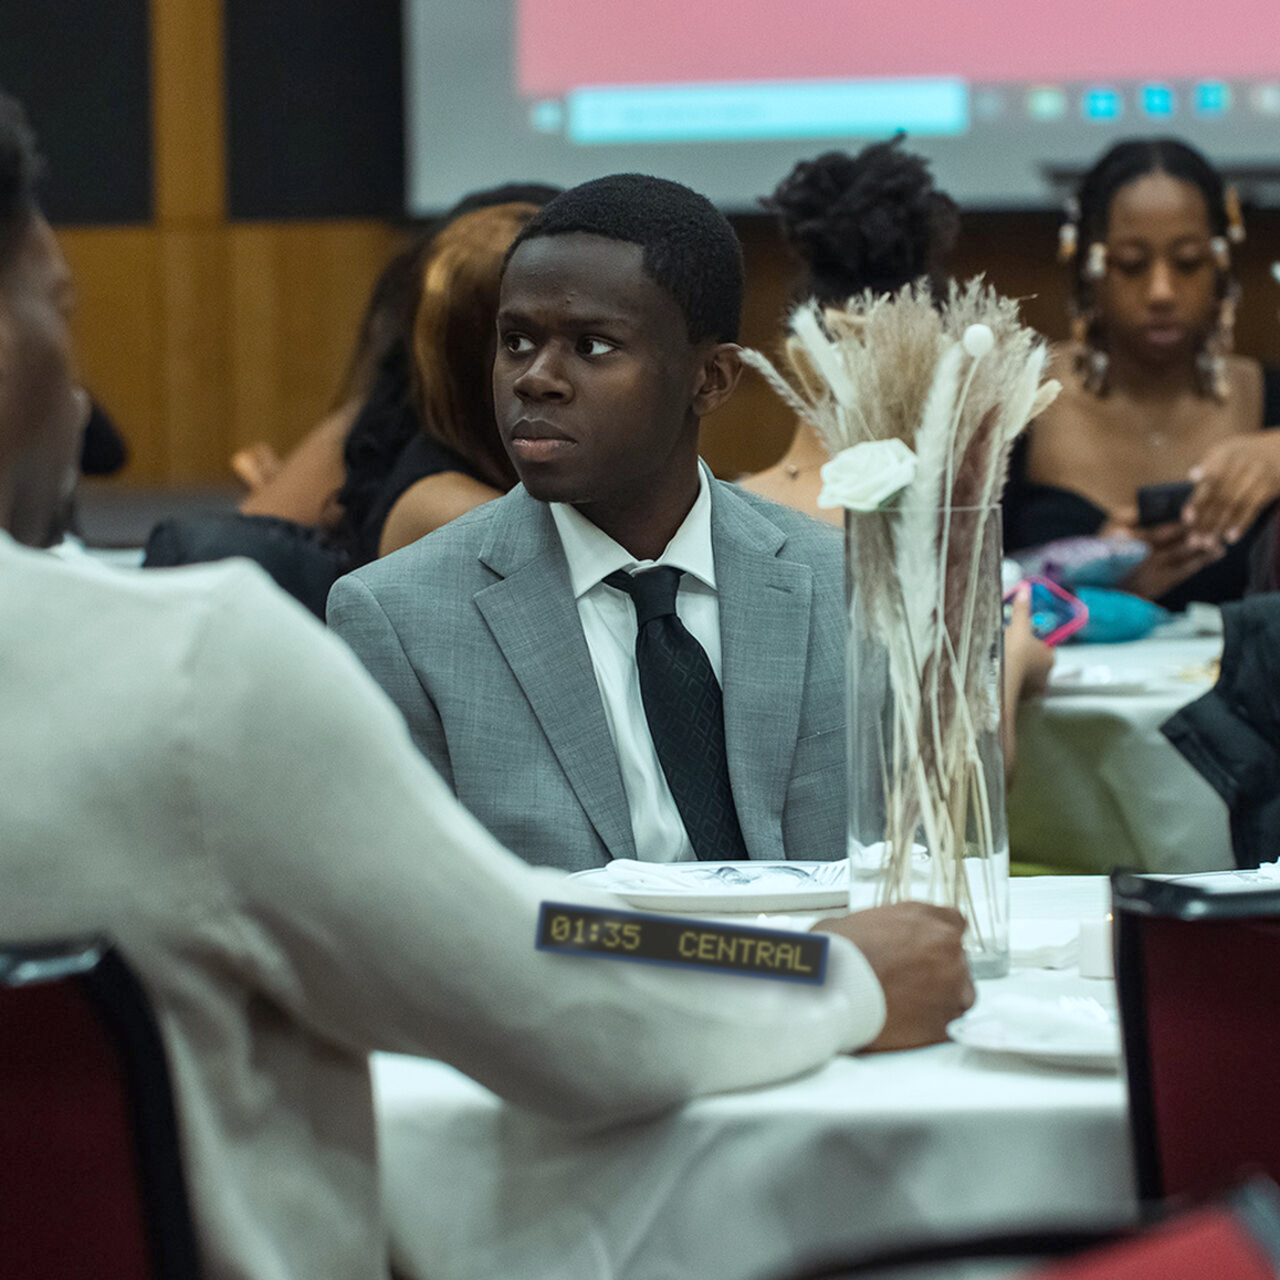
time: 1:35
